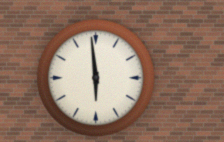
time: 5:59
